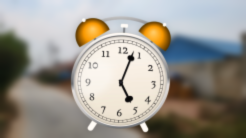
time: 5:03
